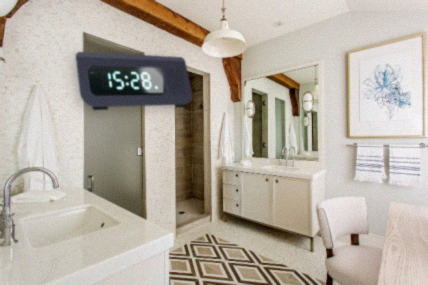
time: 15:28
